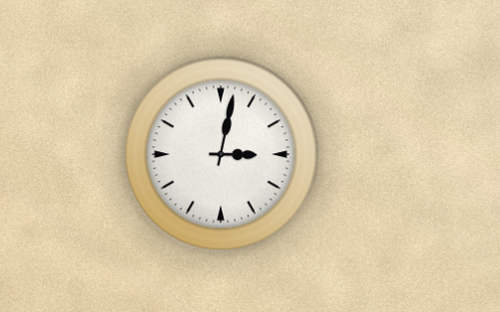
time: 3:02
